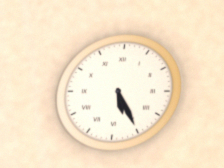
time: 5:25
